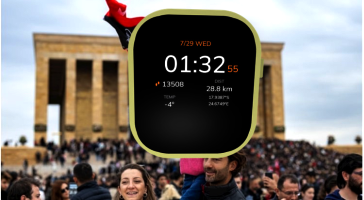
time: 1:32:55
